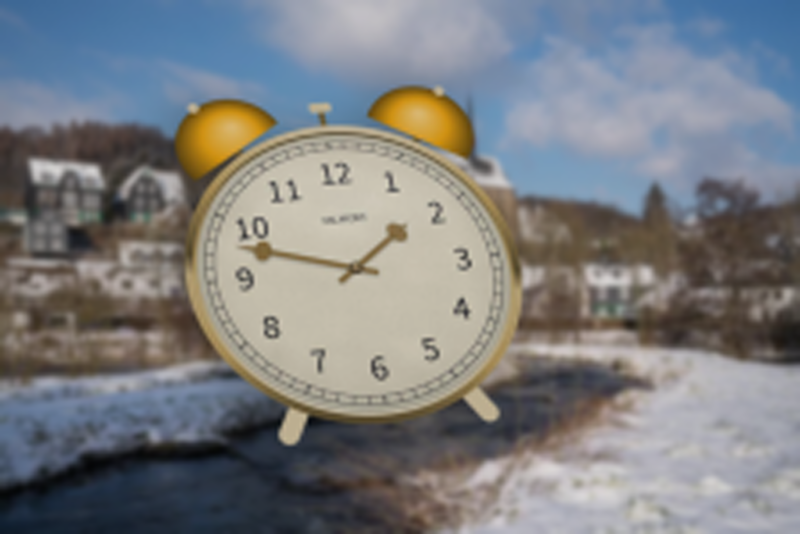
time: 1:48
